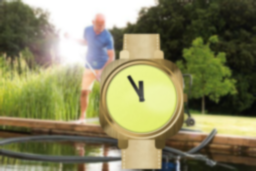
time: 11:55
